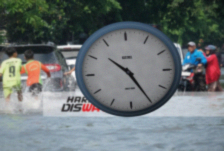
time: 10:25
